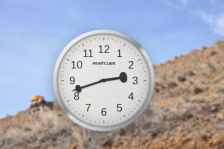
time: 2:42
